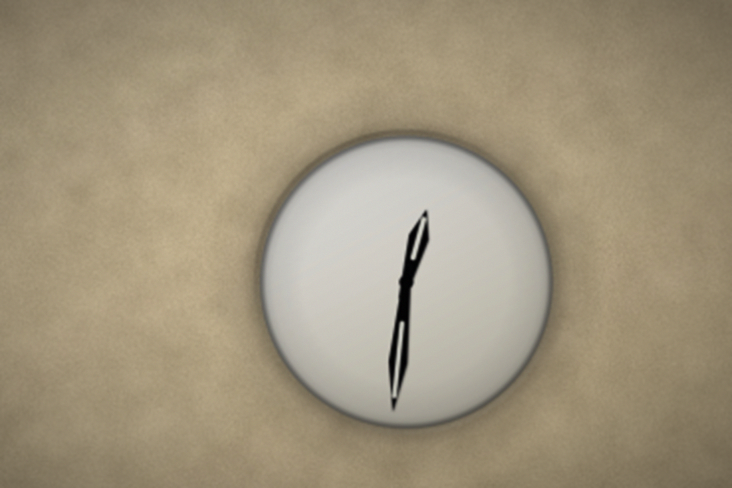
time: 12:31
